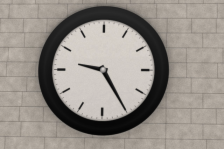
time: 9:25
